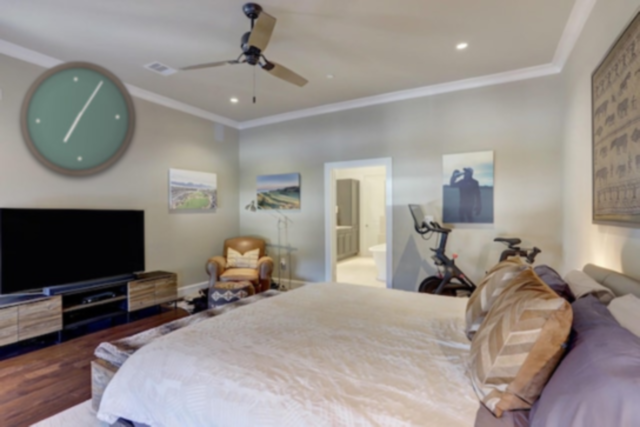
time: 7:06
